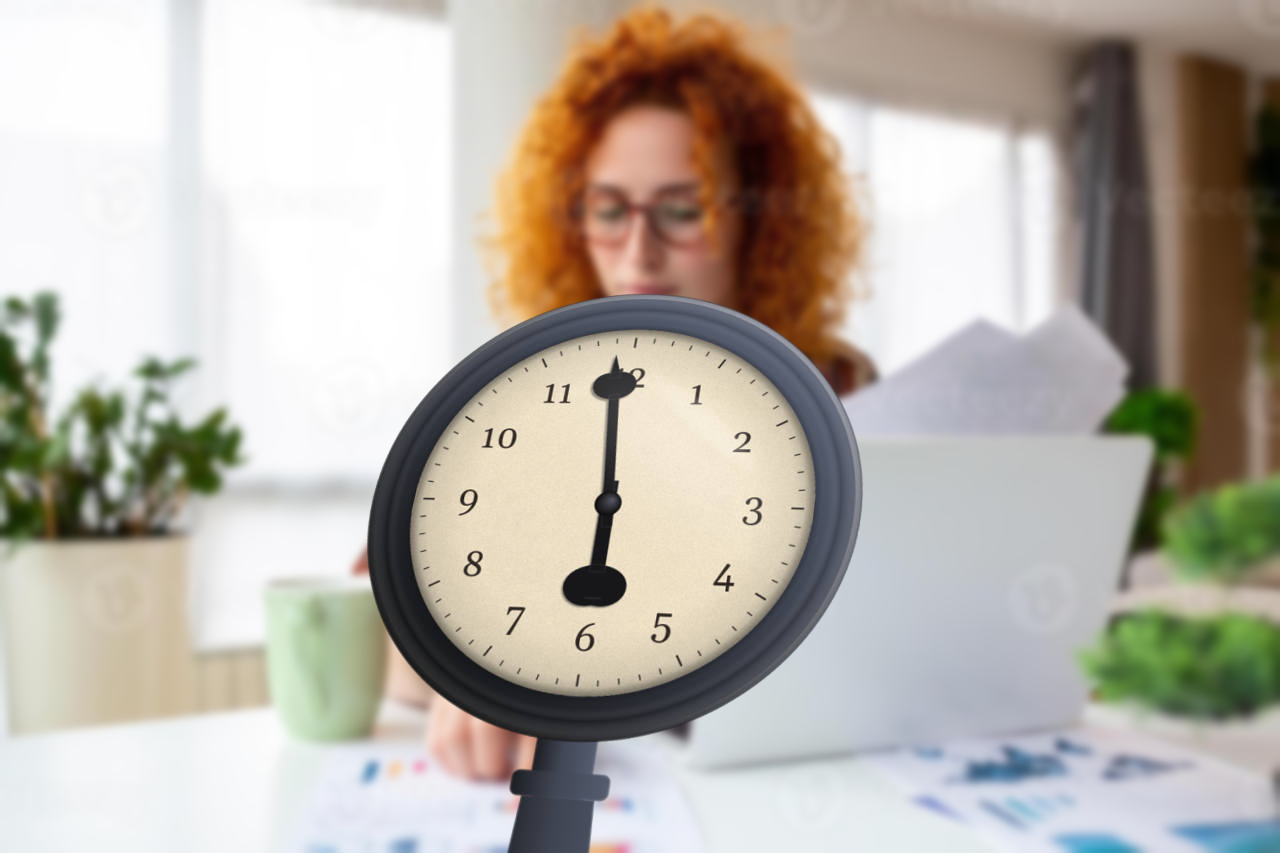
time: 5:59
